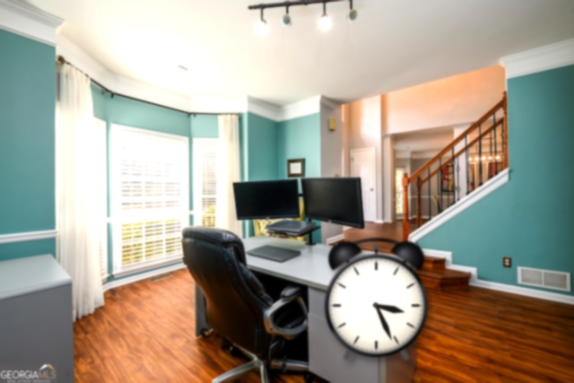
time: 3:26
